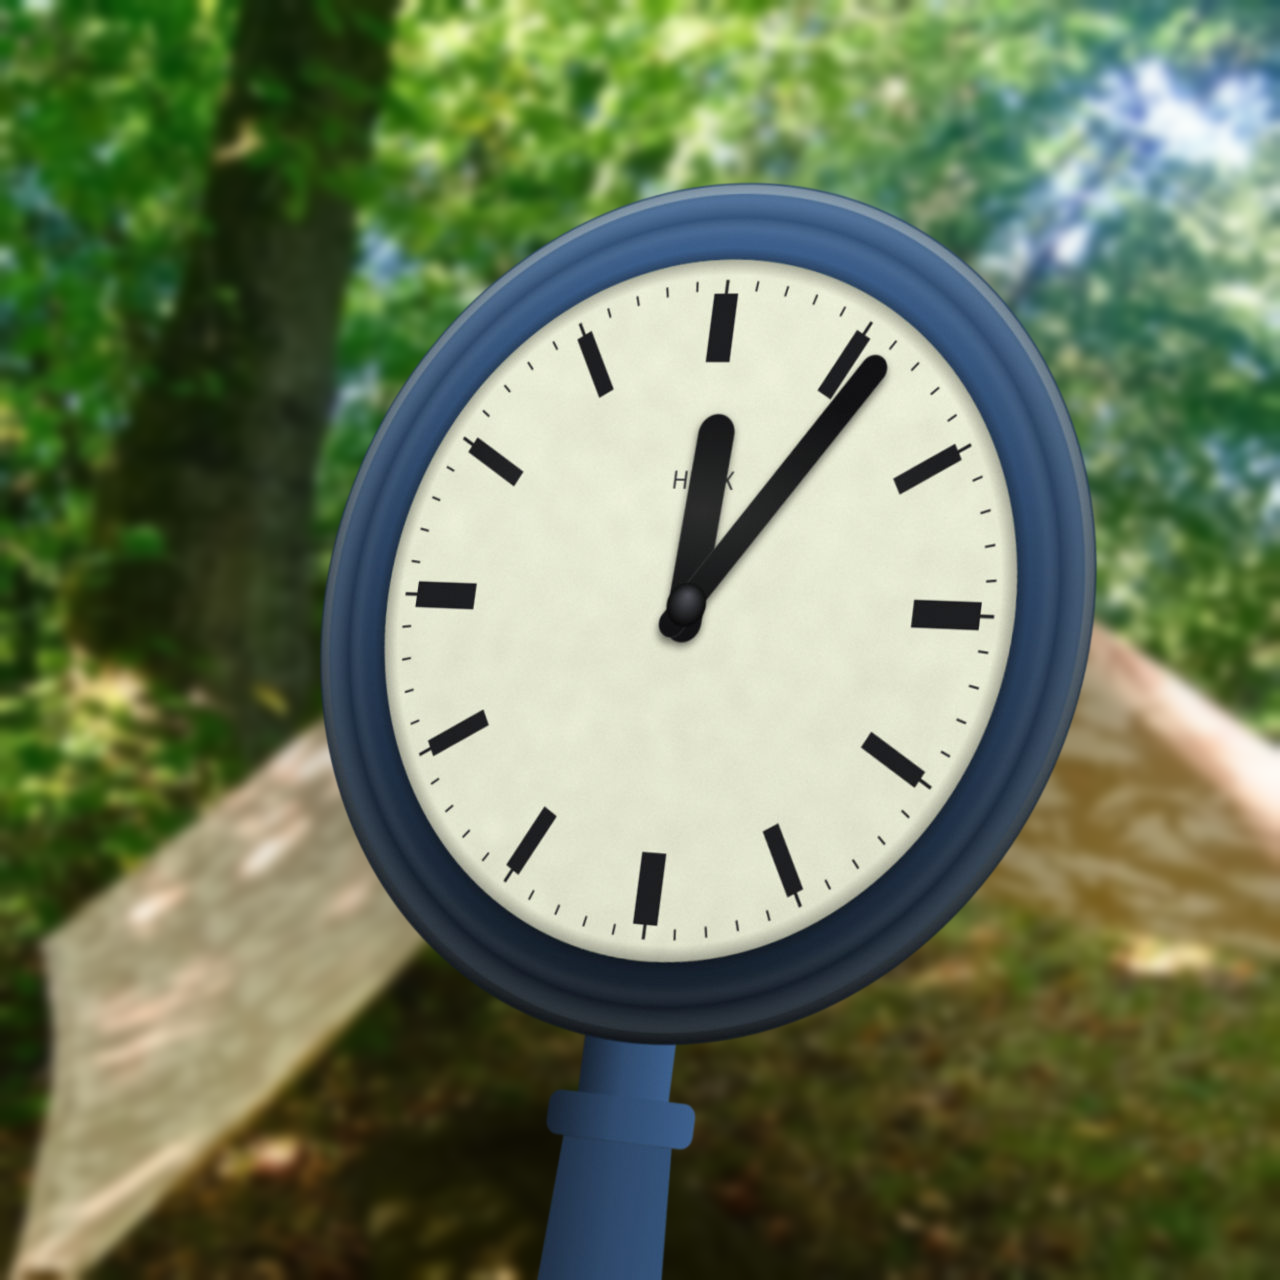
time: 12:06
